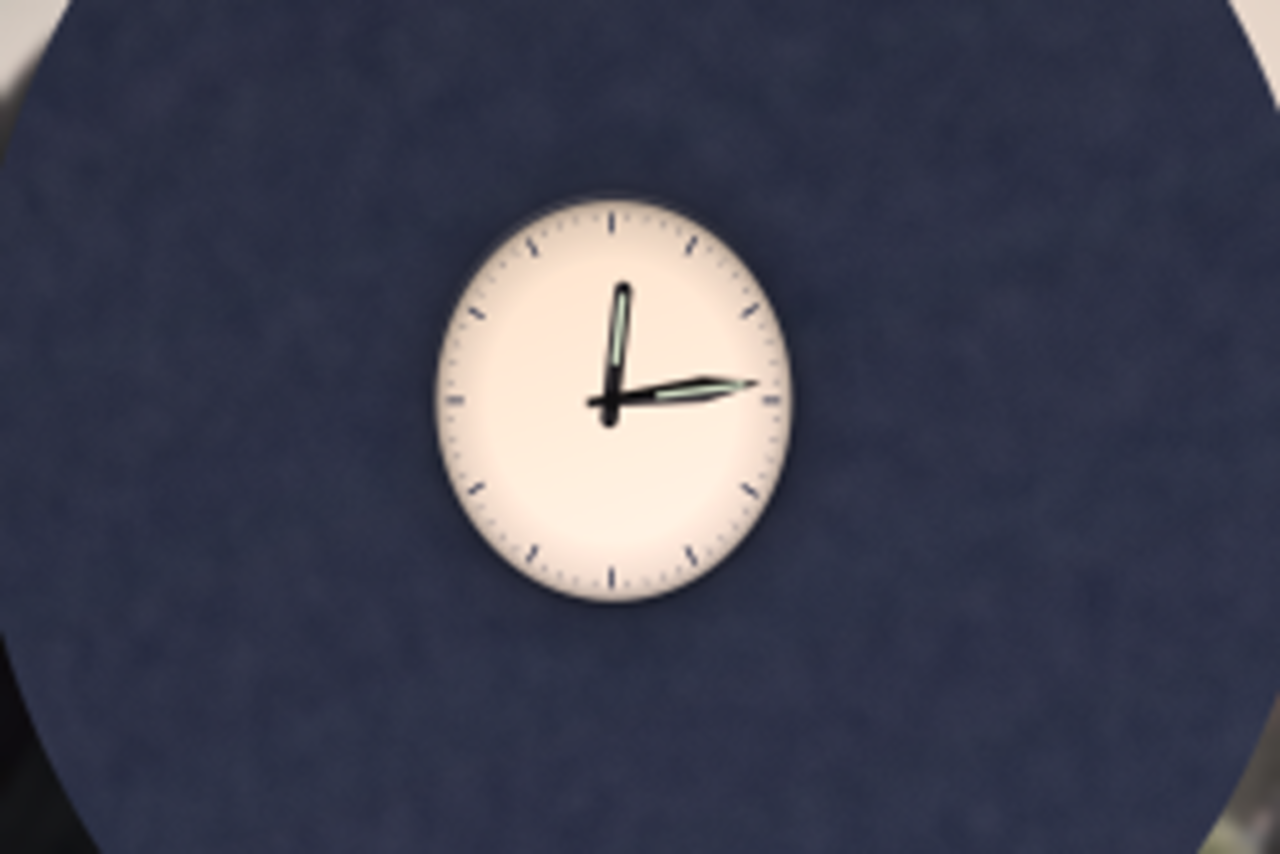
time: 12:14
